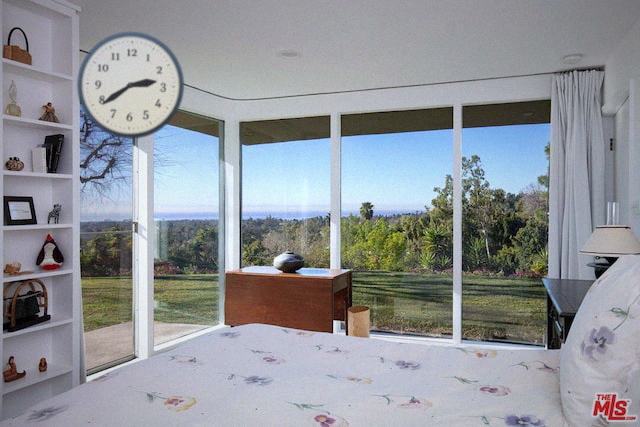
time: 2:39
